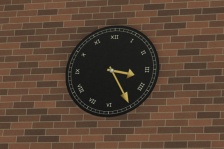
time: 3:25
